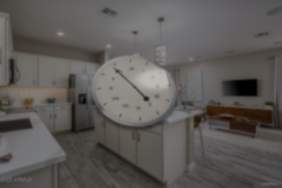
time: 4:54
